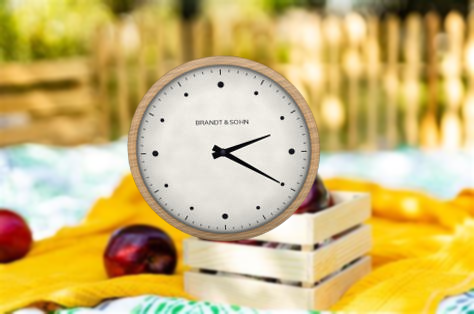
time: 2:20
